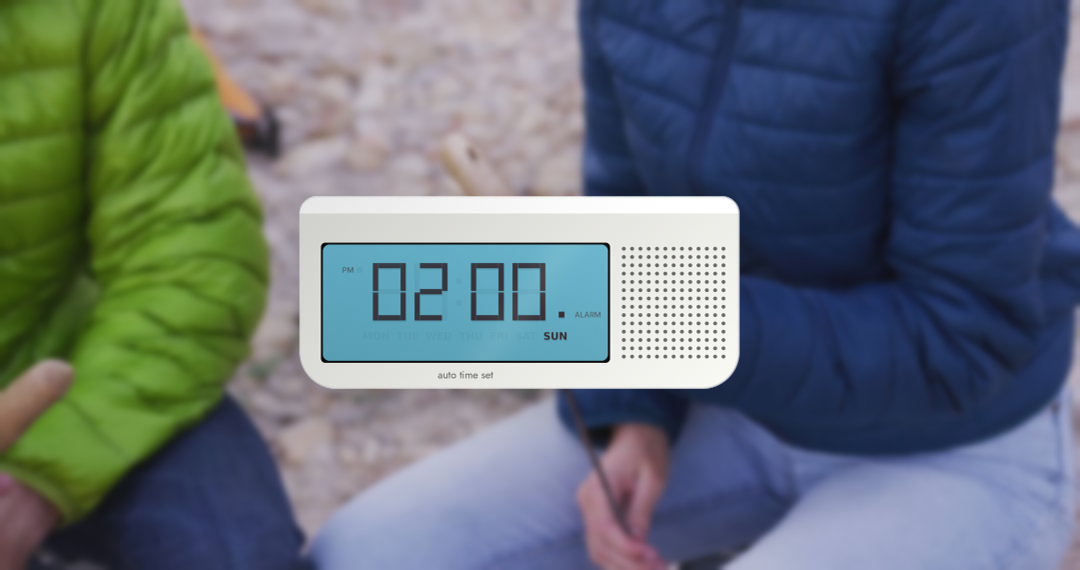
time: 2:00
